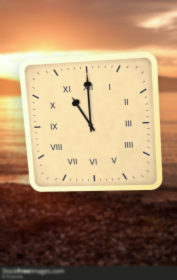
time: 11:00
